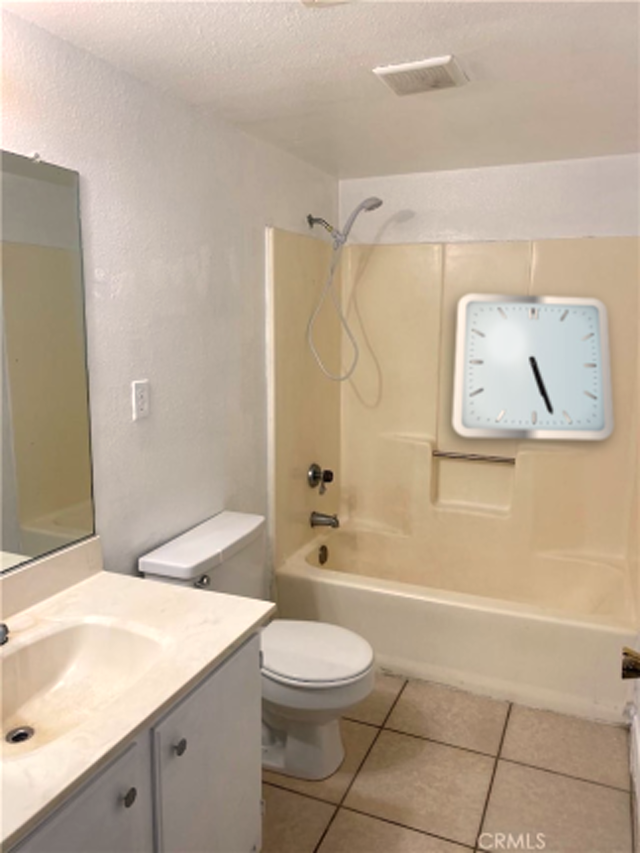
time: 5:27
